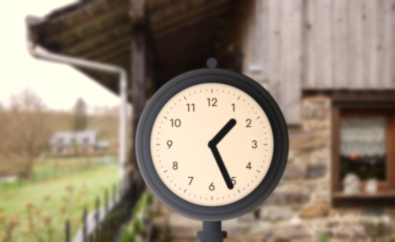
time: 1:26
